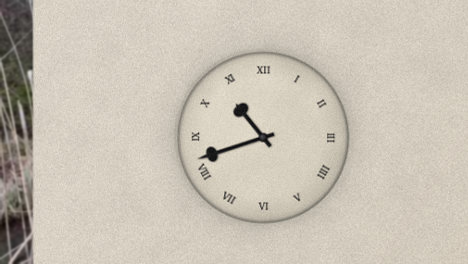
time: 10:42
